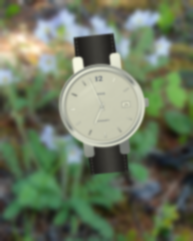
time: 6:57
